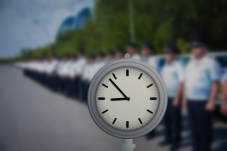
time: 8:53
